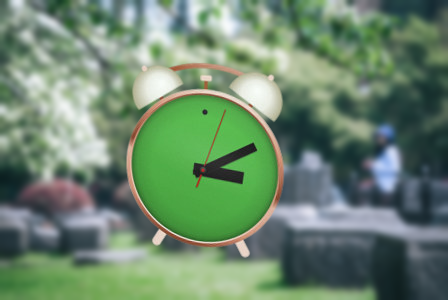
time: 3:10:03
